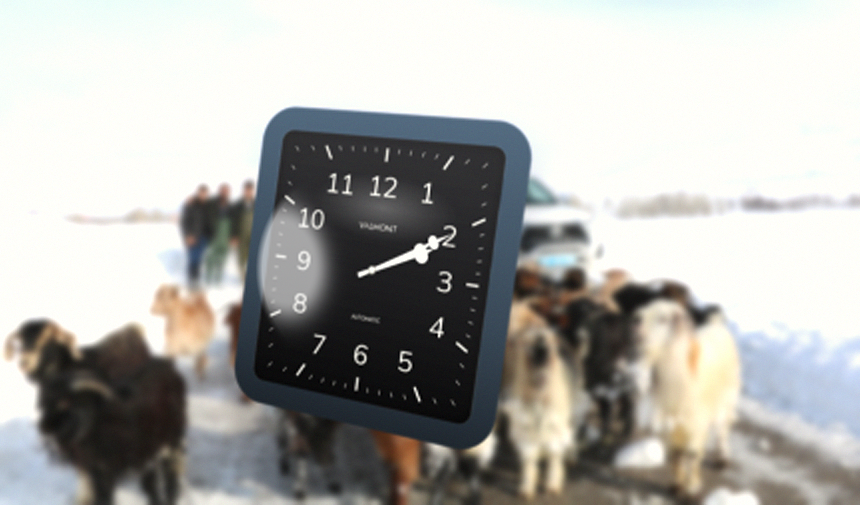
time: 2:10
